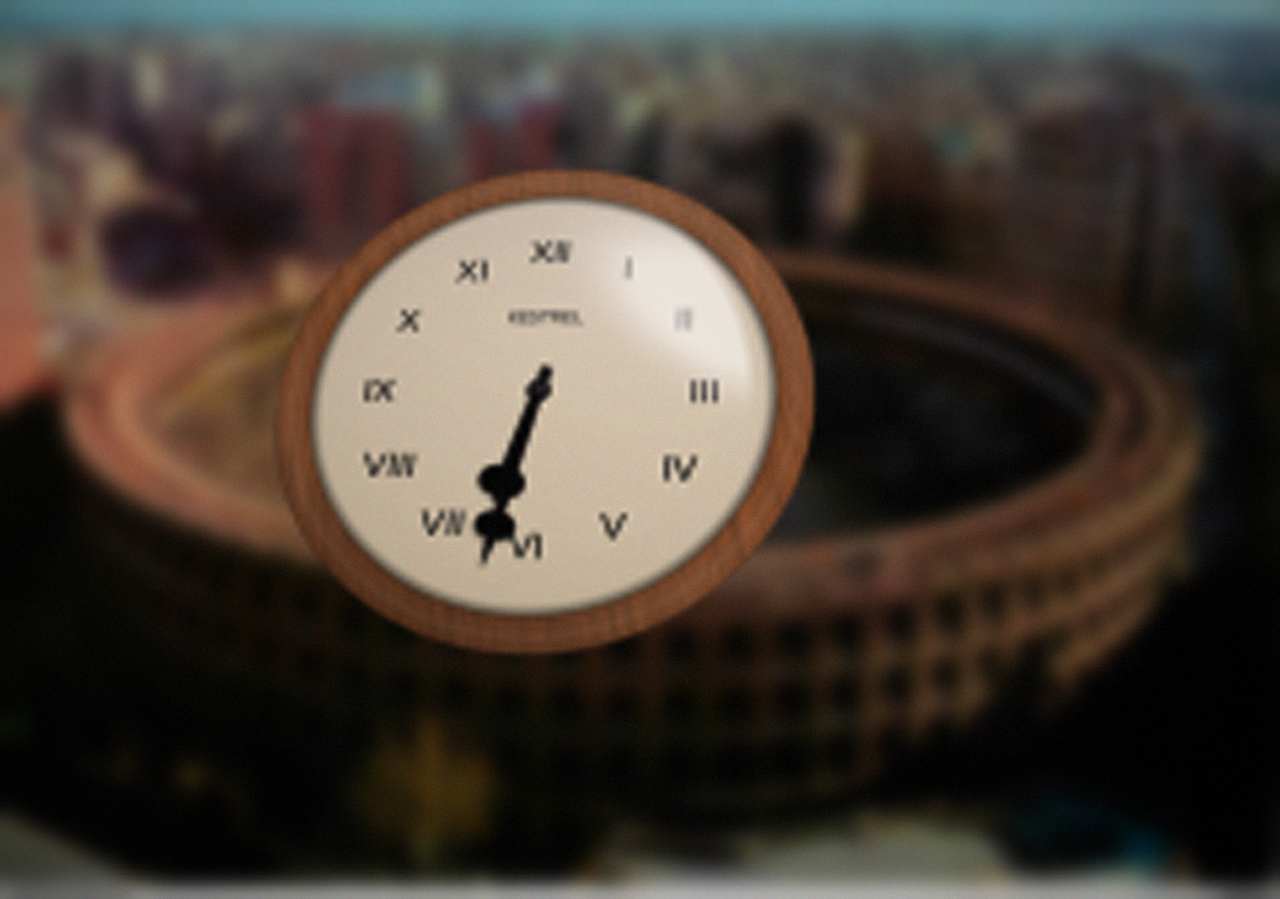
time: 6:32
